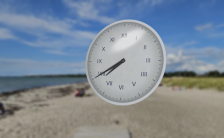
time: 7:40
